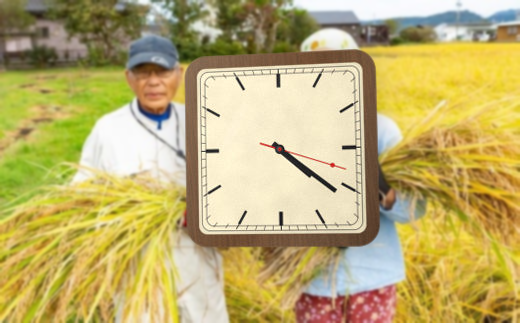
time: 4:21:18
